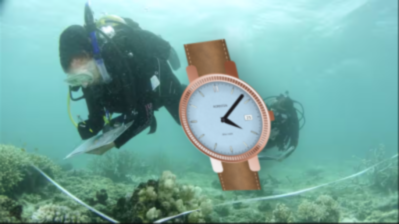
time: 4:08
